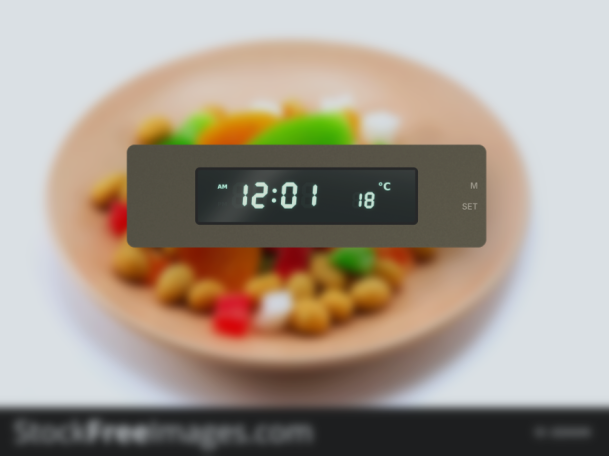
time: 12:01
